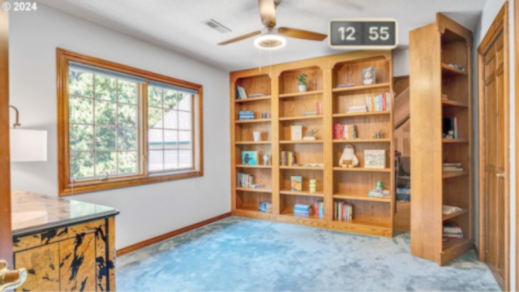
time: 12:55
